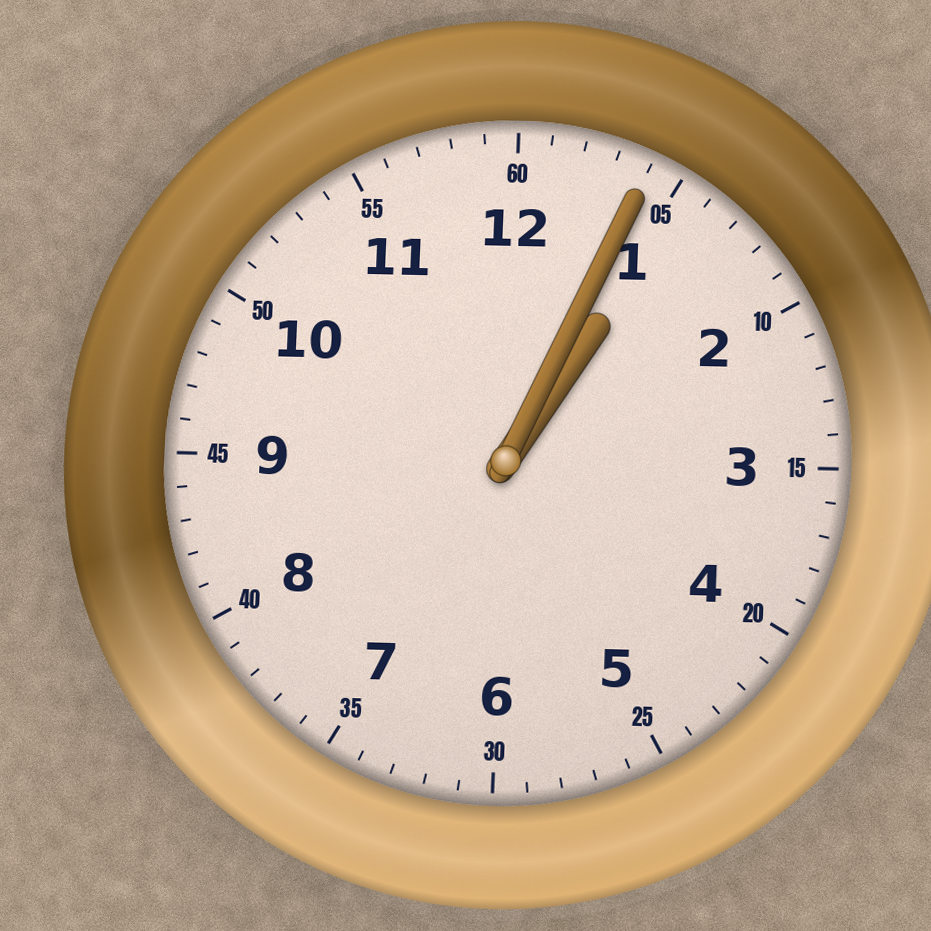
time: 1:04
